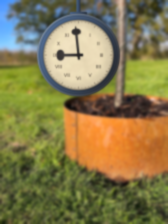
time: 8:59
